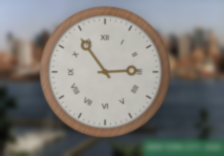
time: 2:54
